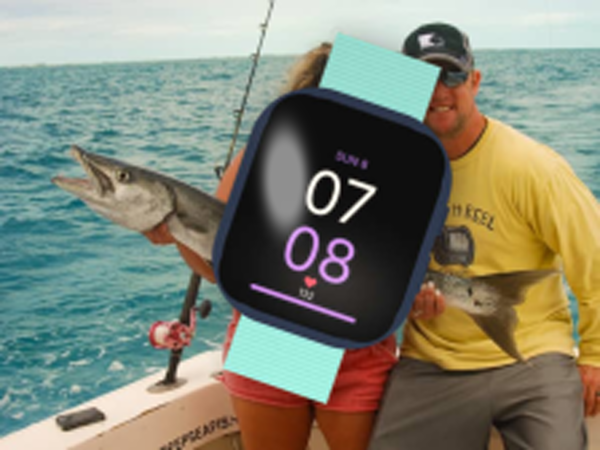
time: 7:08
